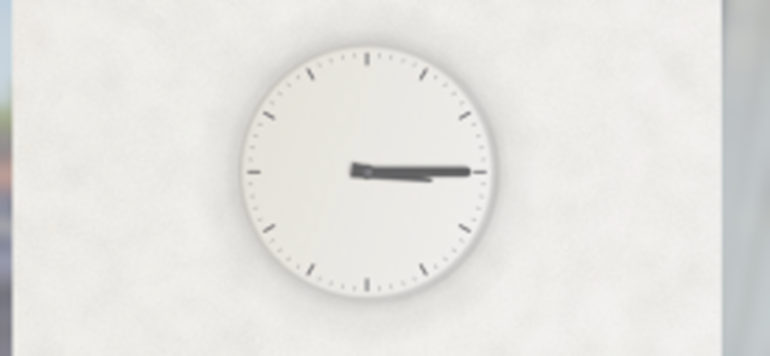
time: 3:15
